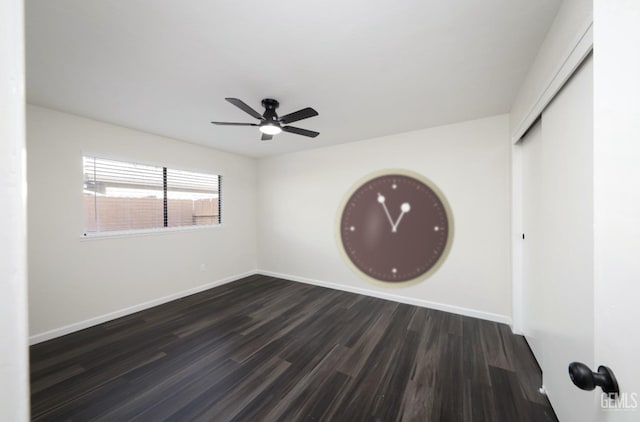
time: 12:56
